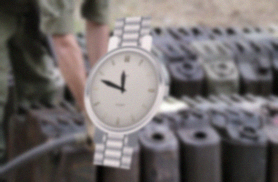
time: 11:48
